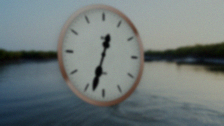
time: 12:33
